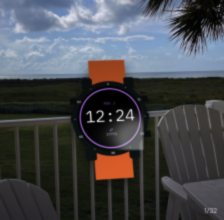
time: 12:24
